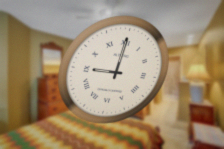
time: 9:00
